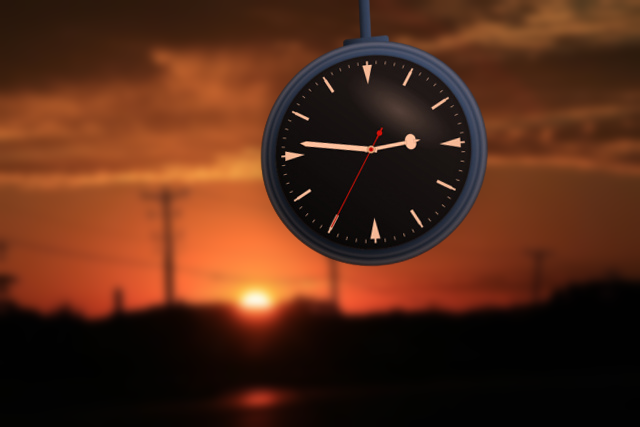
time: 2:46:35
